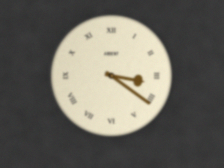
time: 3:21
